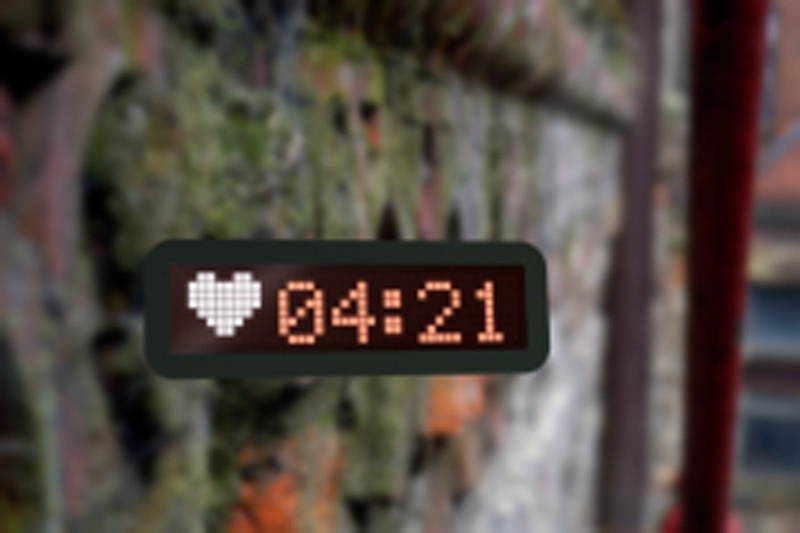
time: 4:21
